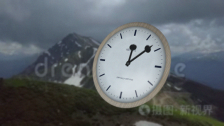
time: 12:08
